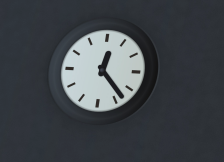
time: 12:23
